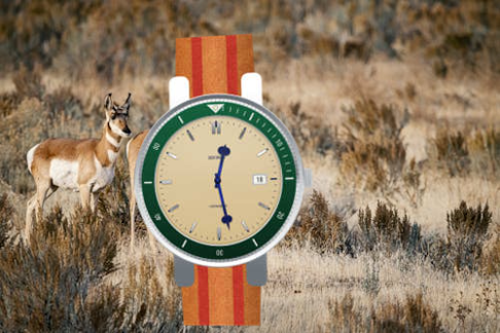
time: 12:28
